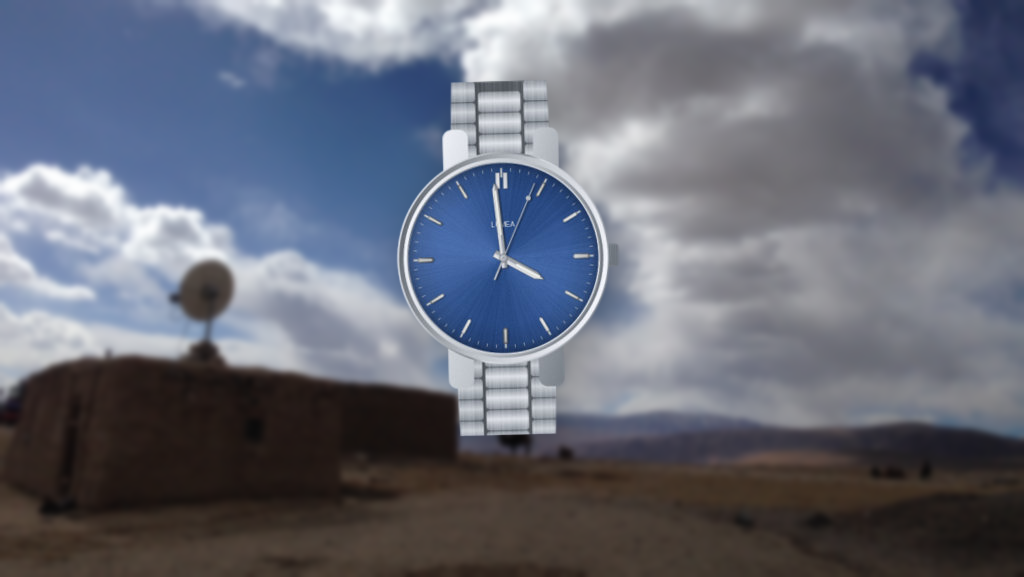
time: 3:59:04
